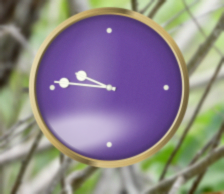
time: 9:46
